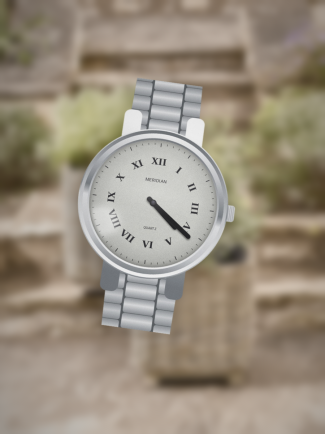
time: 4:21
